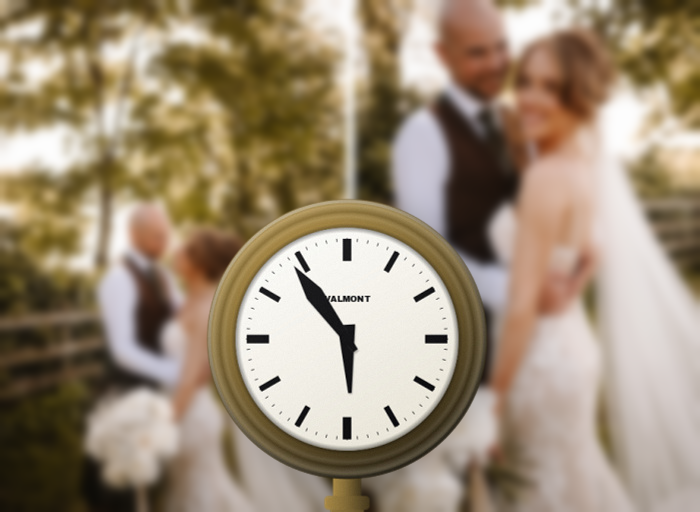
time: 5:54
